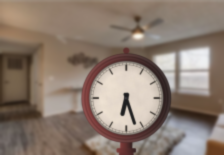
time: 6:27
